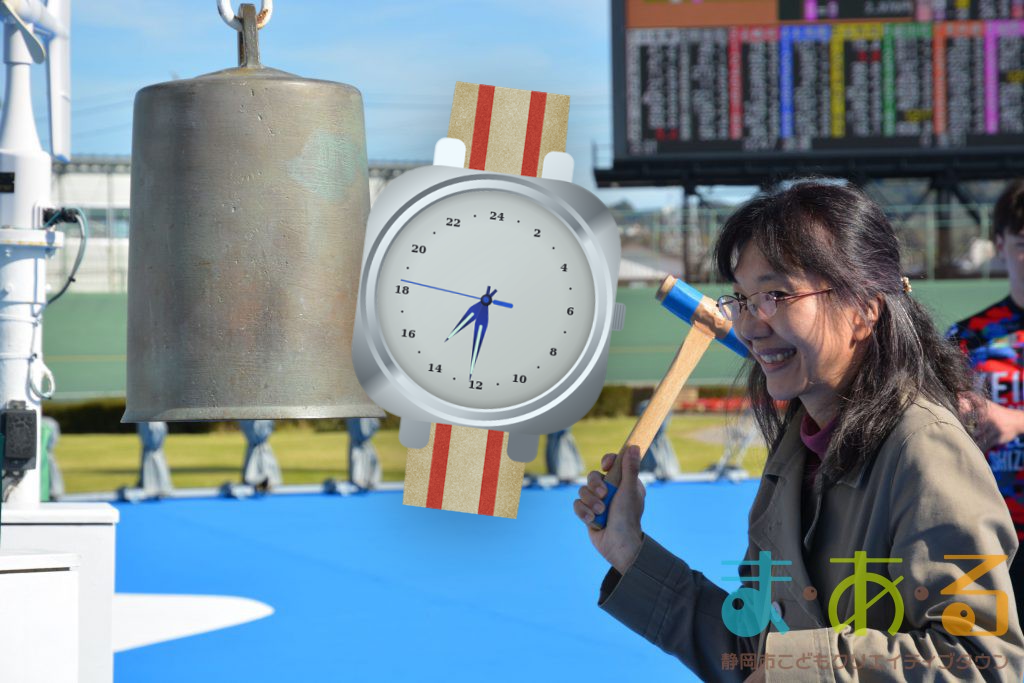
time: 14:30:46
